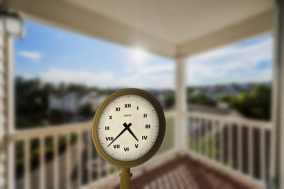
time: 4:38
